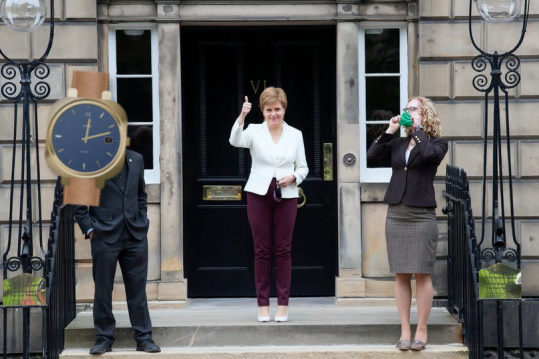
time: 12:12
